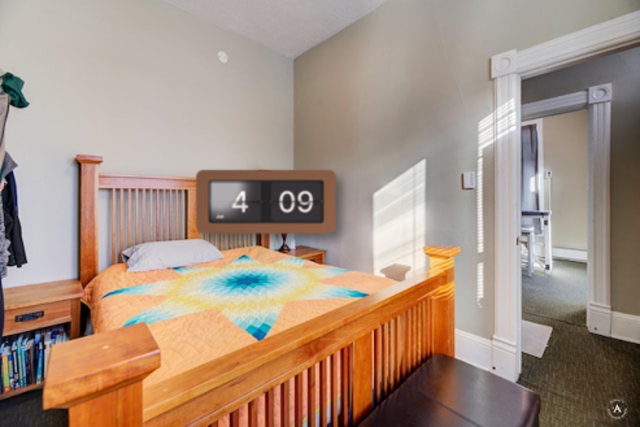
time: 4:09
